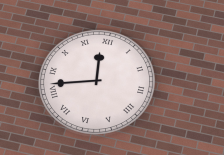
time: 11:42
